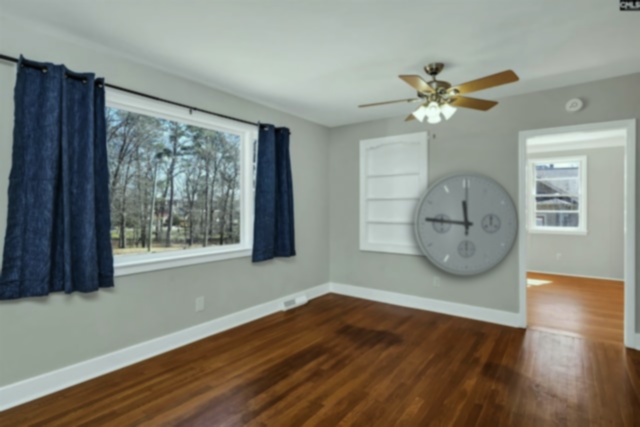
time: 11:46
